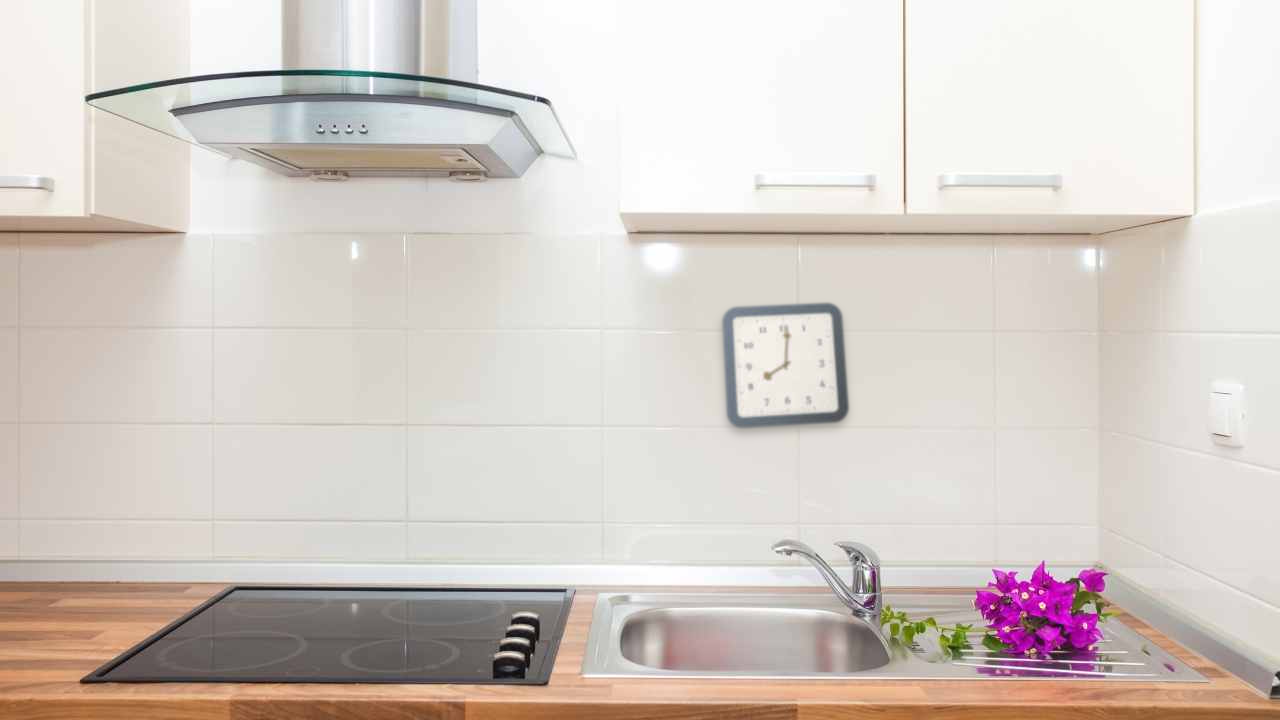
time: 8:01
